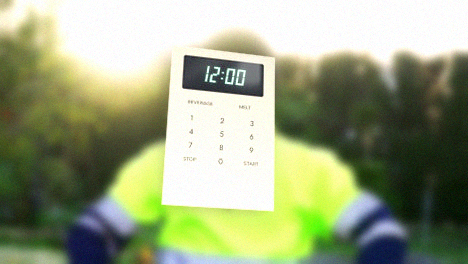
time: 12:00
